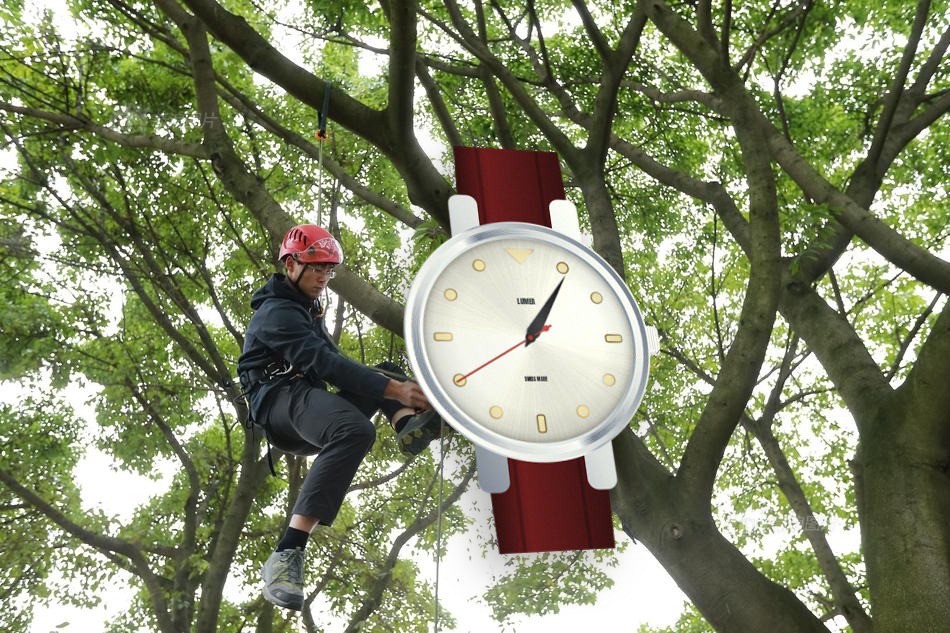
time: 1:05:40
